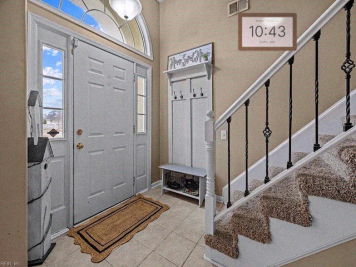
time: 10:43
